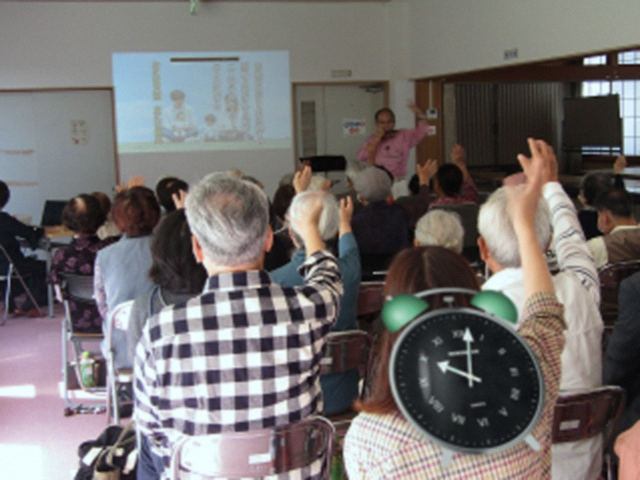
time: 10:02
